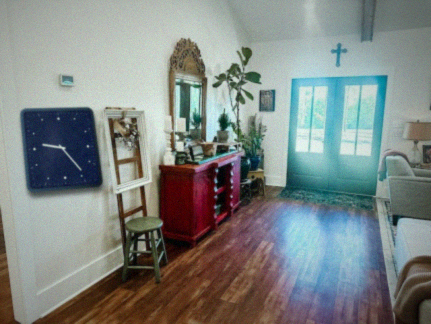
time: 9:24
